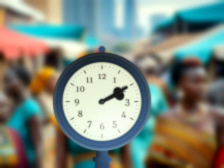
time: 2:10
